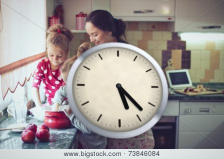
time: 5:23
